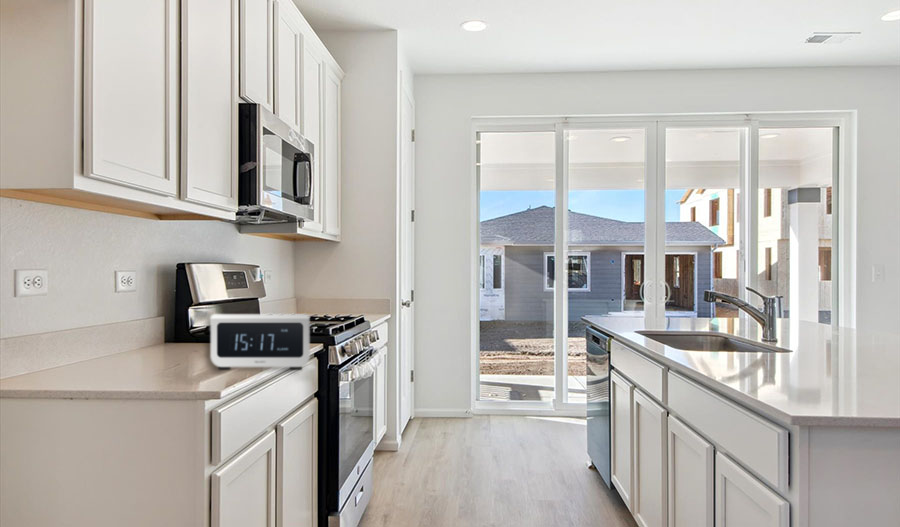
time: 15:17
